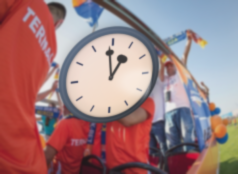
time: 12:59
